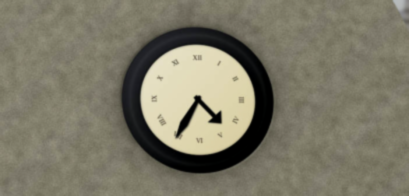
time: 4:35
